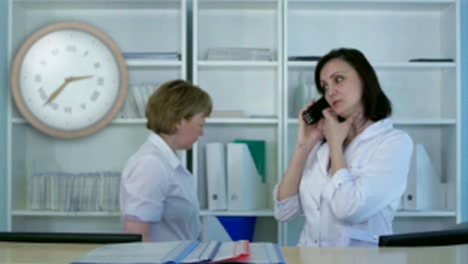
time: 2:37
